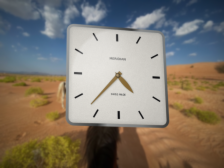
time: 4:37
